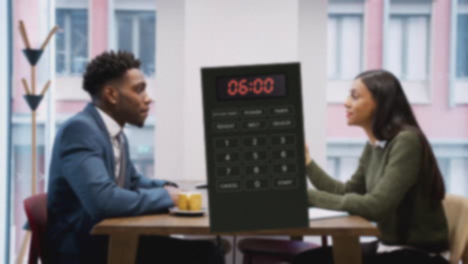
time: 6:00
